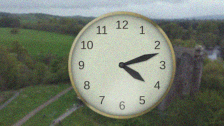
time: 4:12
